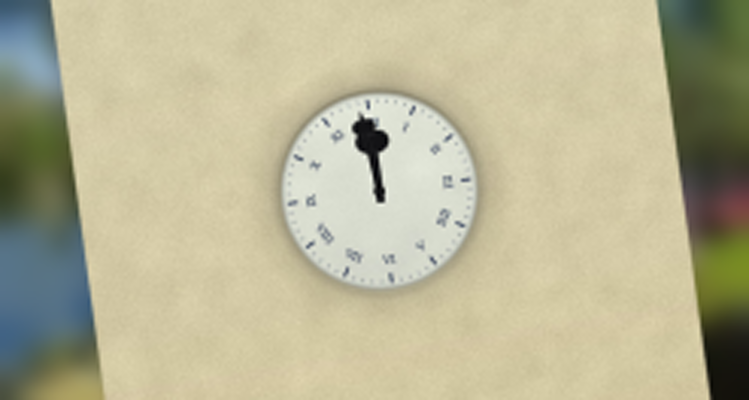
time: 11:59
